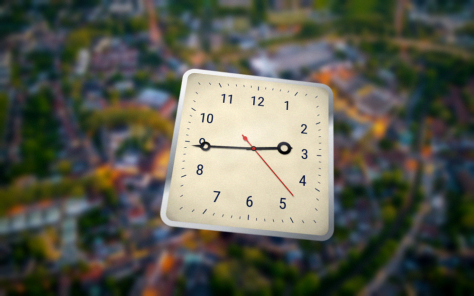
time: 2:44:23
